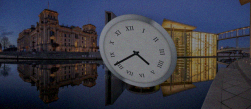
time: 4:41
